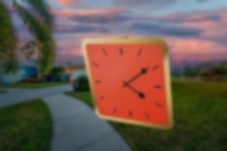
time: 4:09
